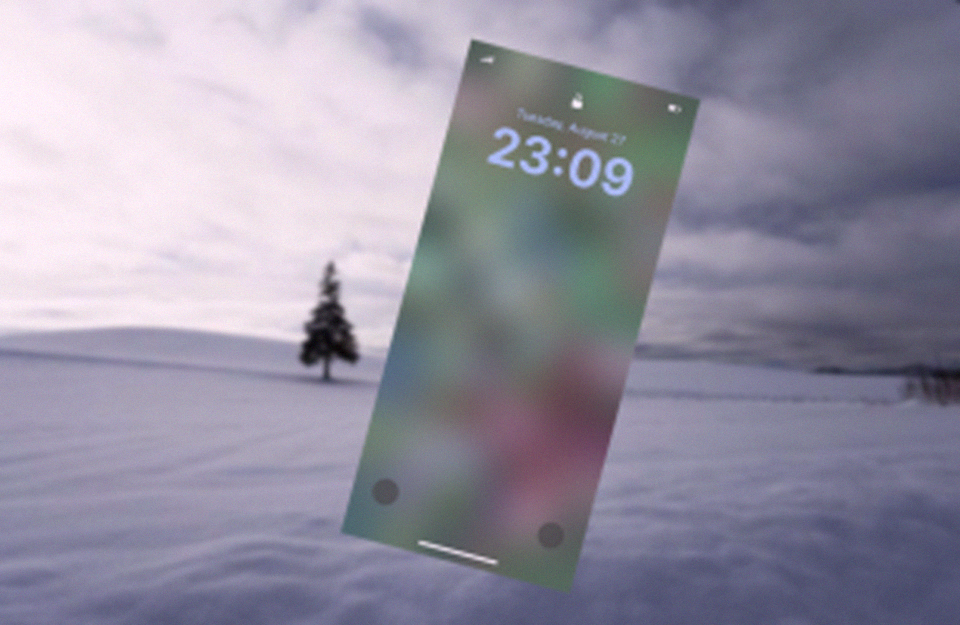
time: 23:09
